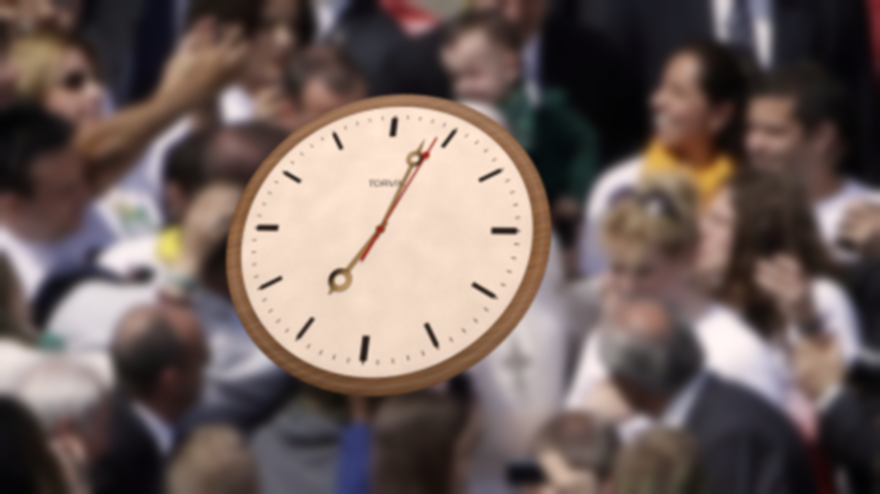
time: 7:03:04
